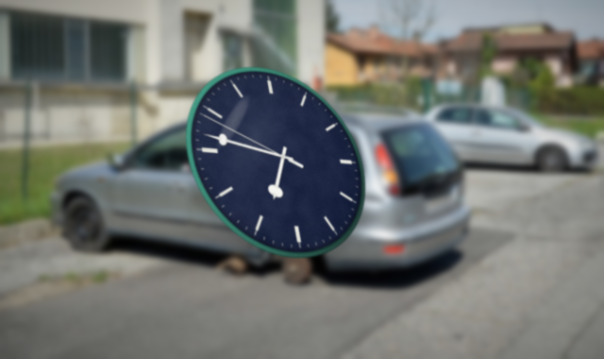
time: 6:46:49
